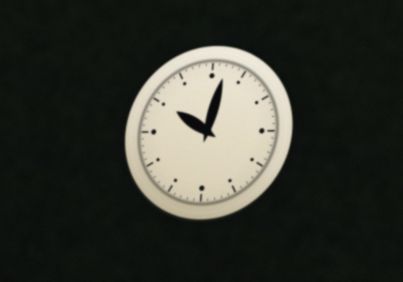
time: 10:02
